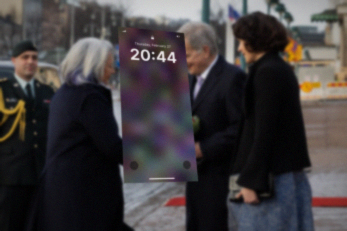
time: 20:44
